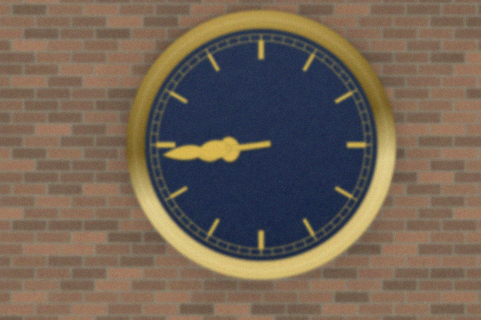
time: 8:44
